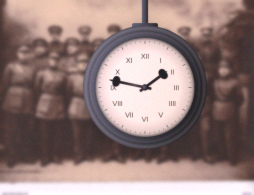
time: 1:47
